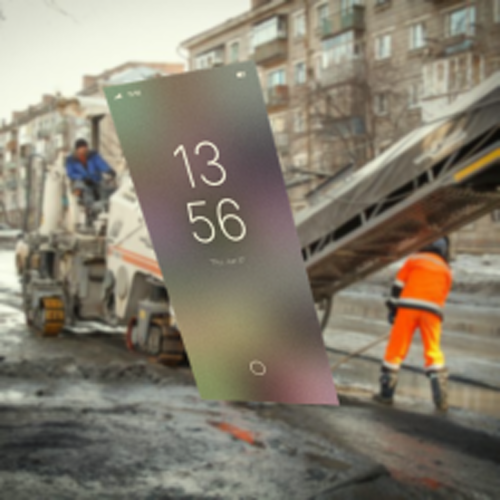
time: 13:56
